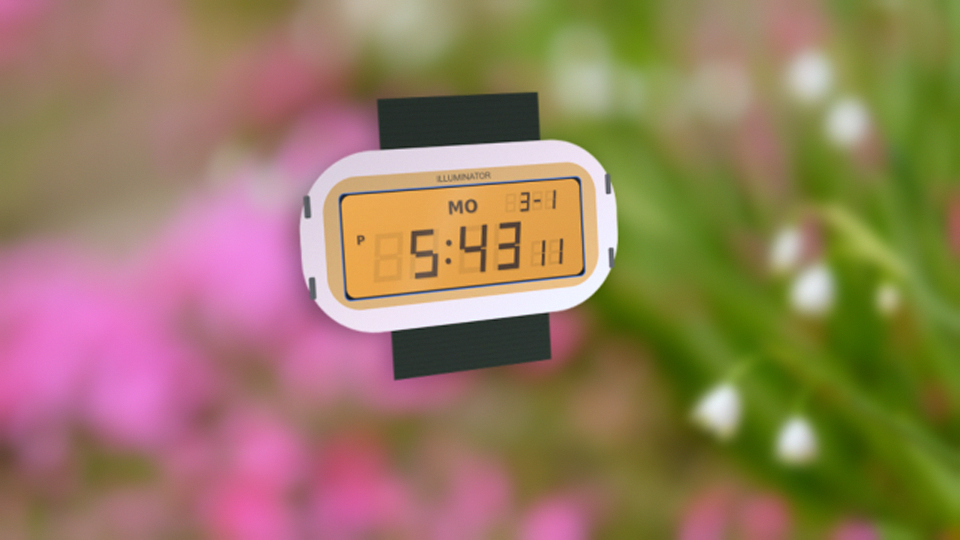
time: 5:43:11
